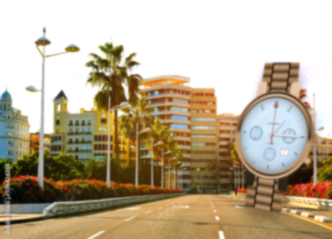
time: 1:15
